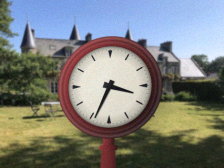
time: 3:34
